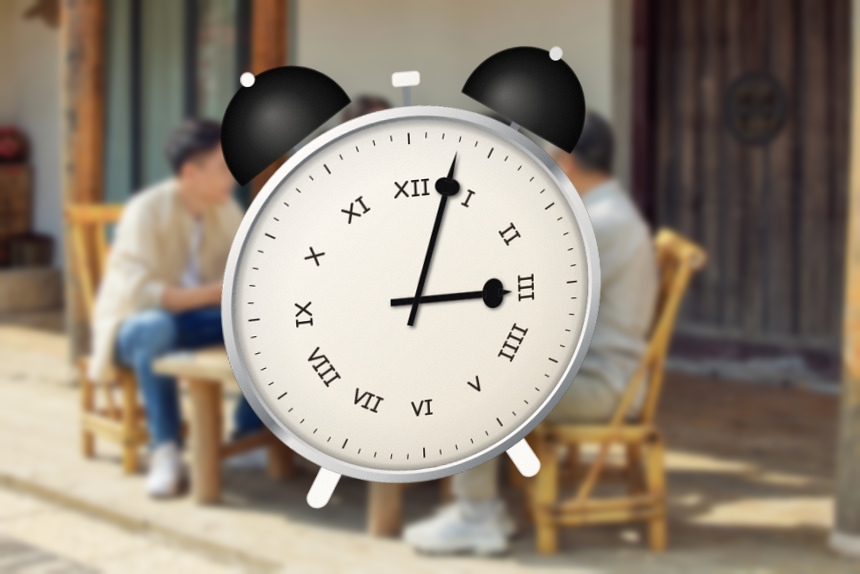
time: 3:03
